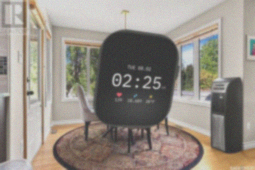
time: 2:25
